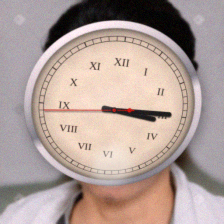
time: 3:14:44
